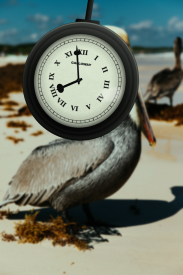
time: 7:58
